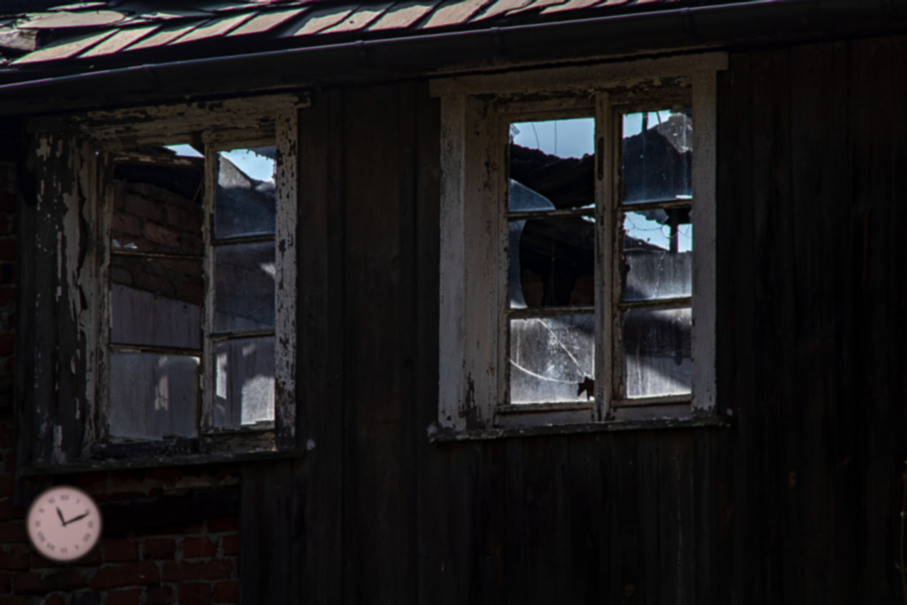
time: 11:11
